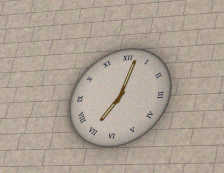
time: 7:02
